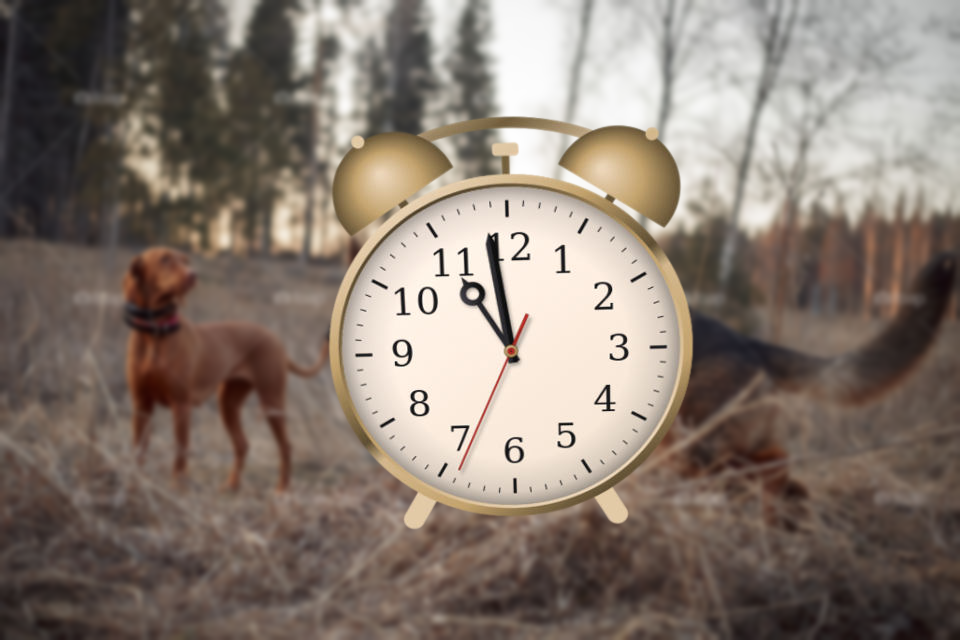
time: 10:58:34
